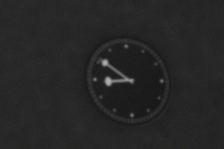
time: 8:51
